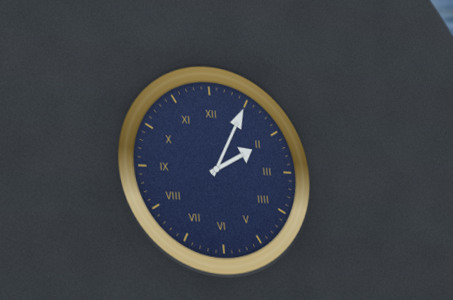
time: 2:05
